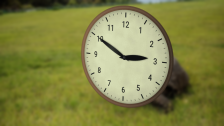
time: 2:50
